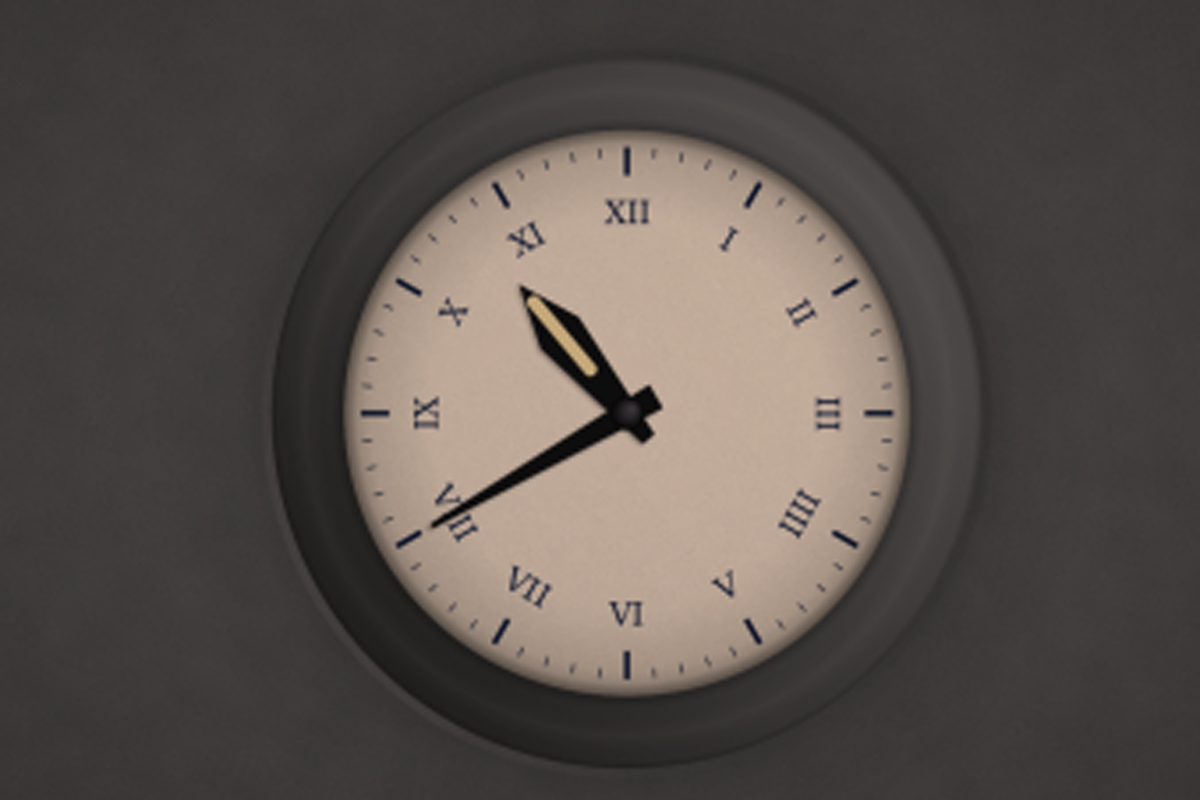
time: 10:40
